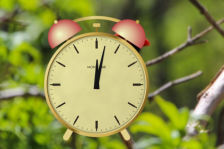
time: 12:02
